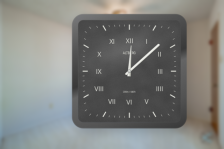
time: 12:08
